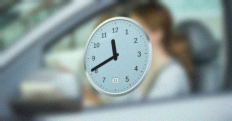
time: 11:41
